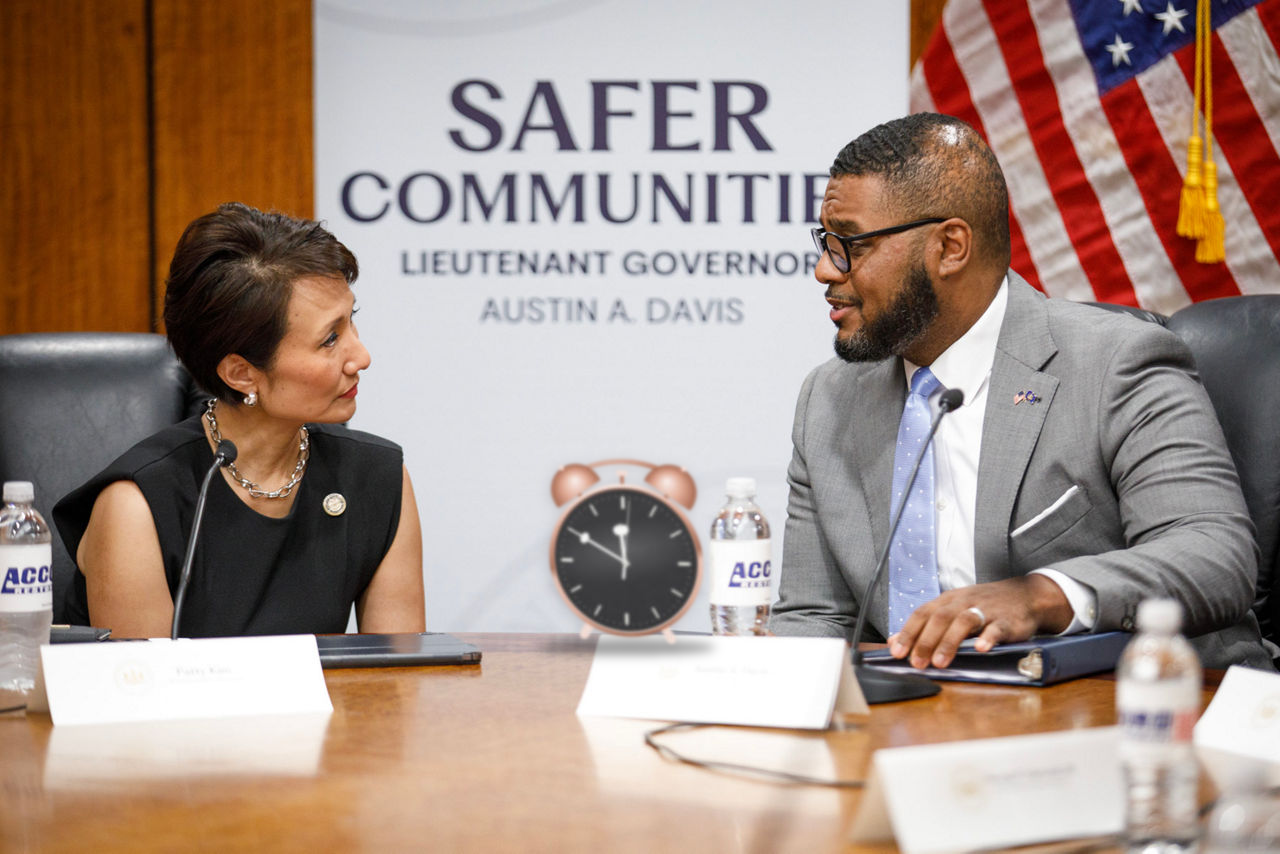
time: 11:50:01
